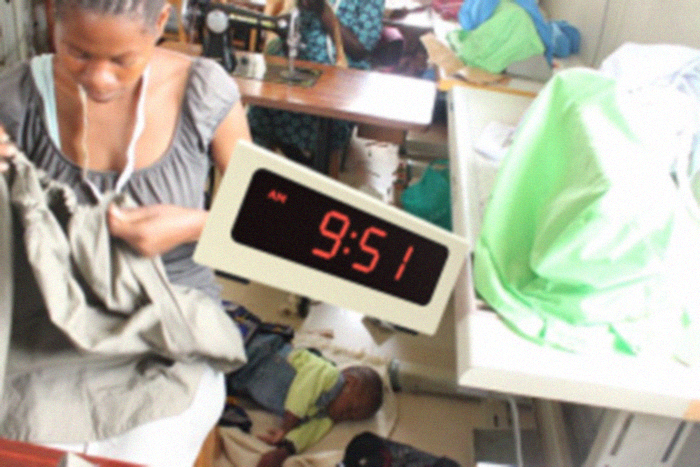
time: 9:51
